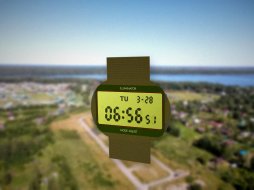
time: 6:56:51
